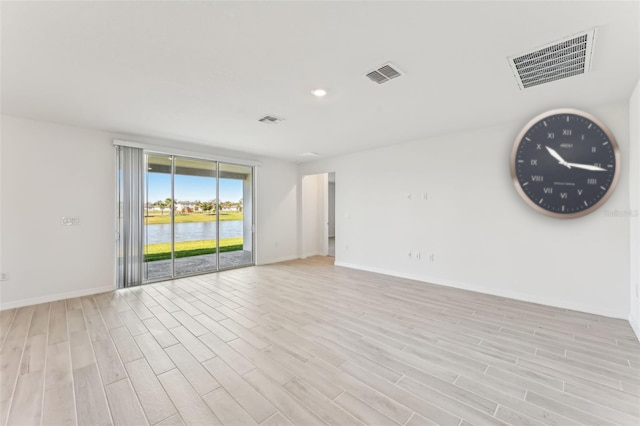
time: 10:16
